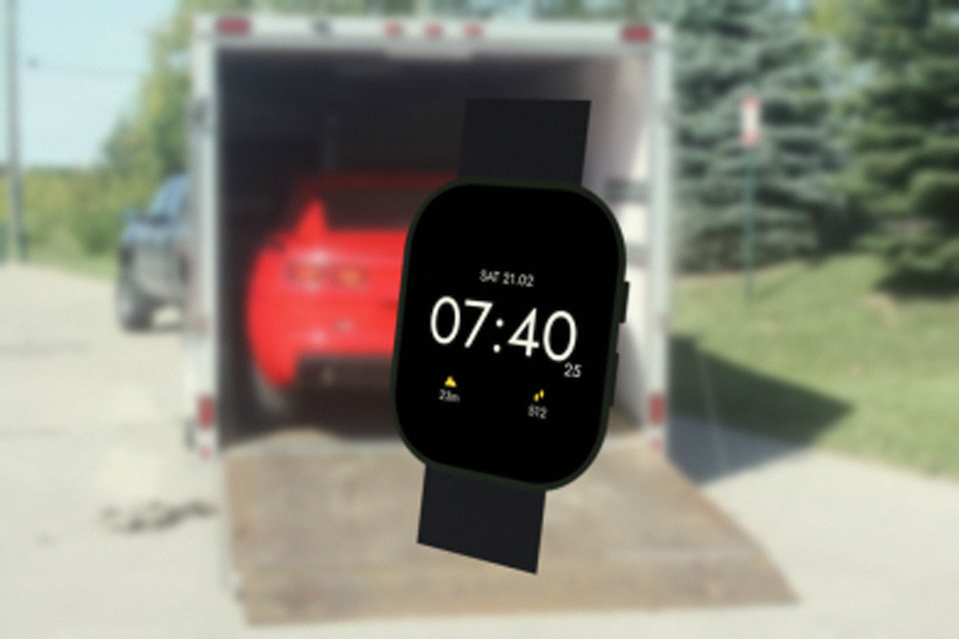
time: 7:40
